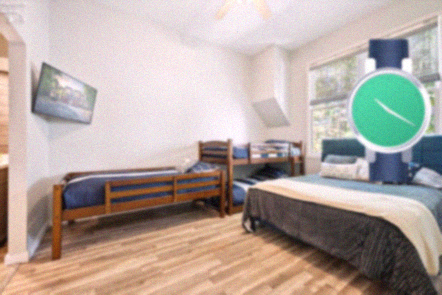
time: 10:20
